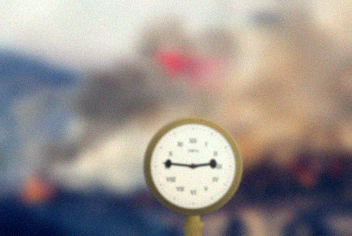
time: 2:46
